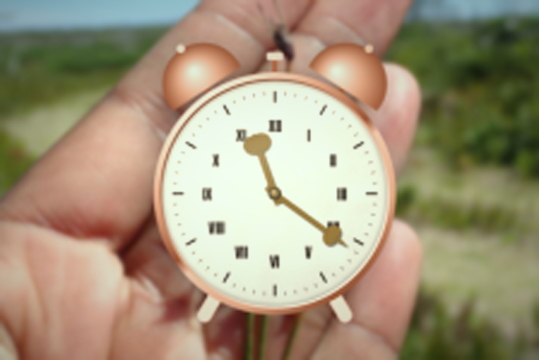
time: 11:21
